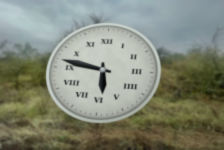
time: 5:47
